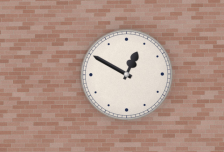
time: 12:50
